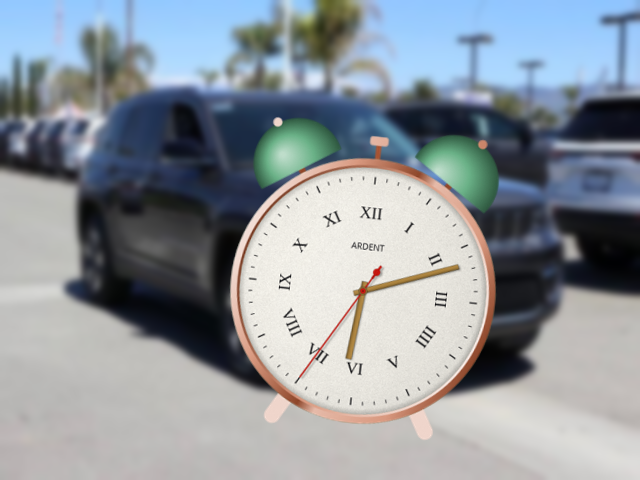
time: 6:11:35
